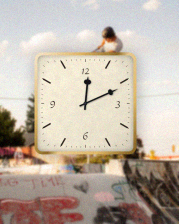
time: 12:11
